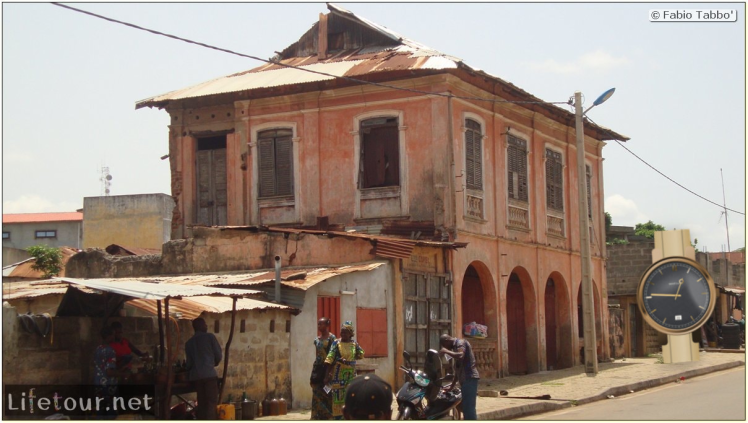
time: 12:46
